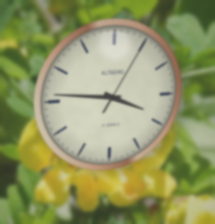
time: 3:46:05
